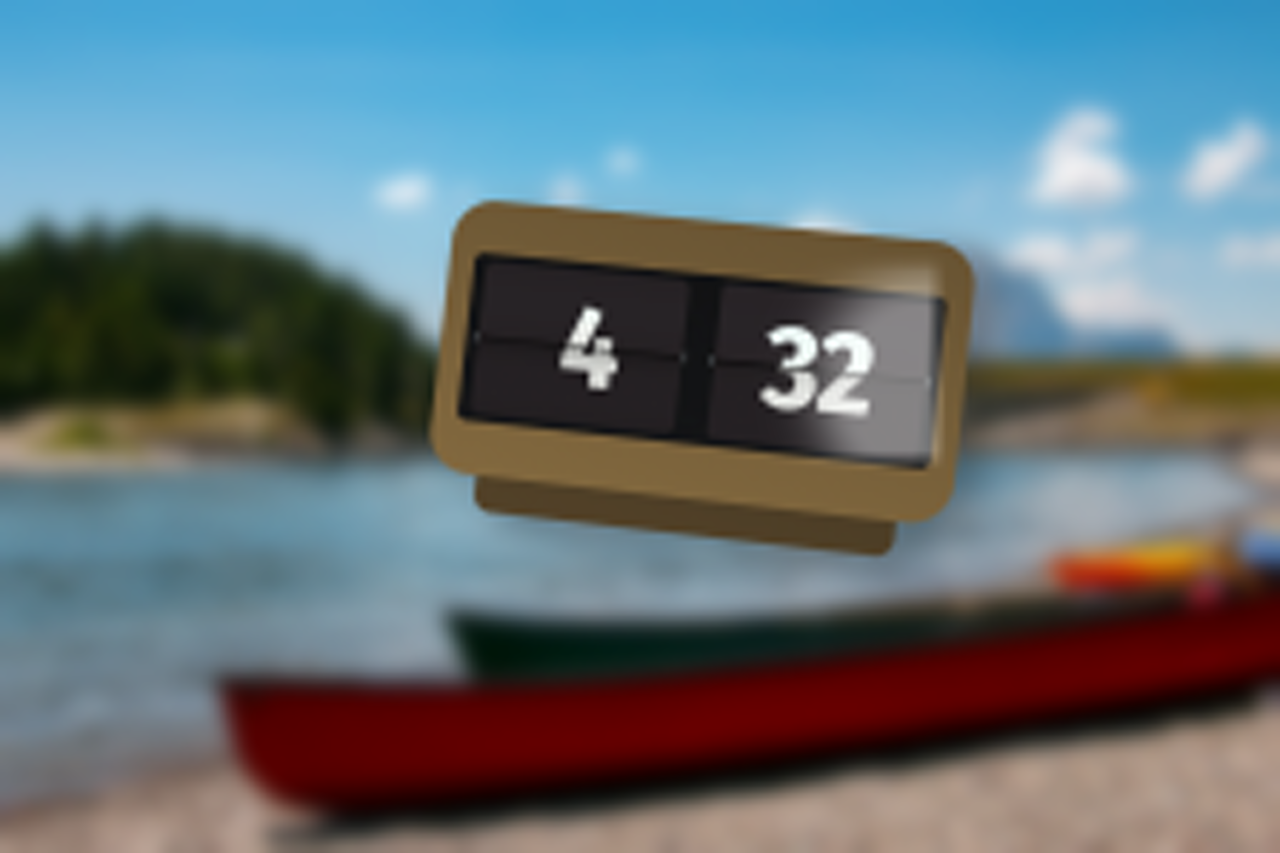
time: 4:32
